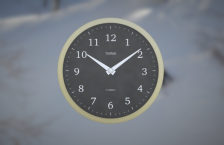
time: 10:09
